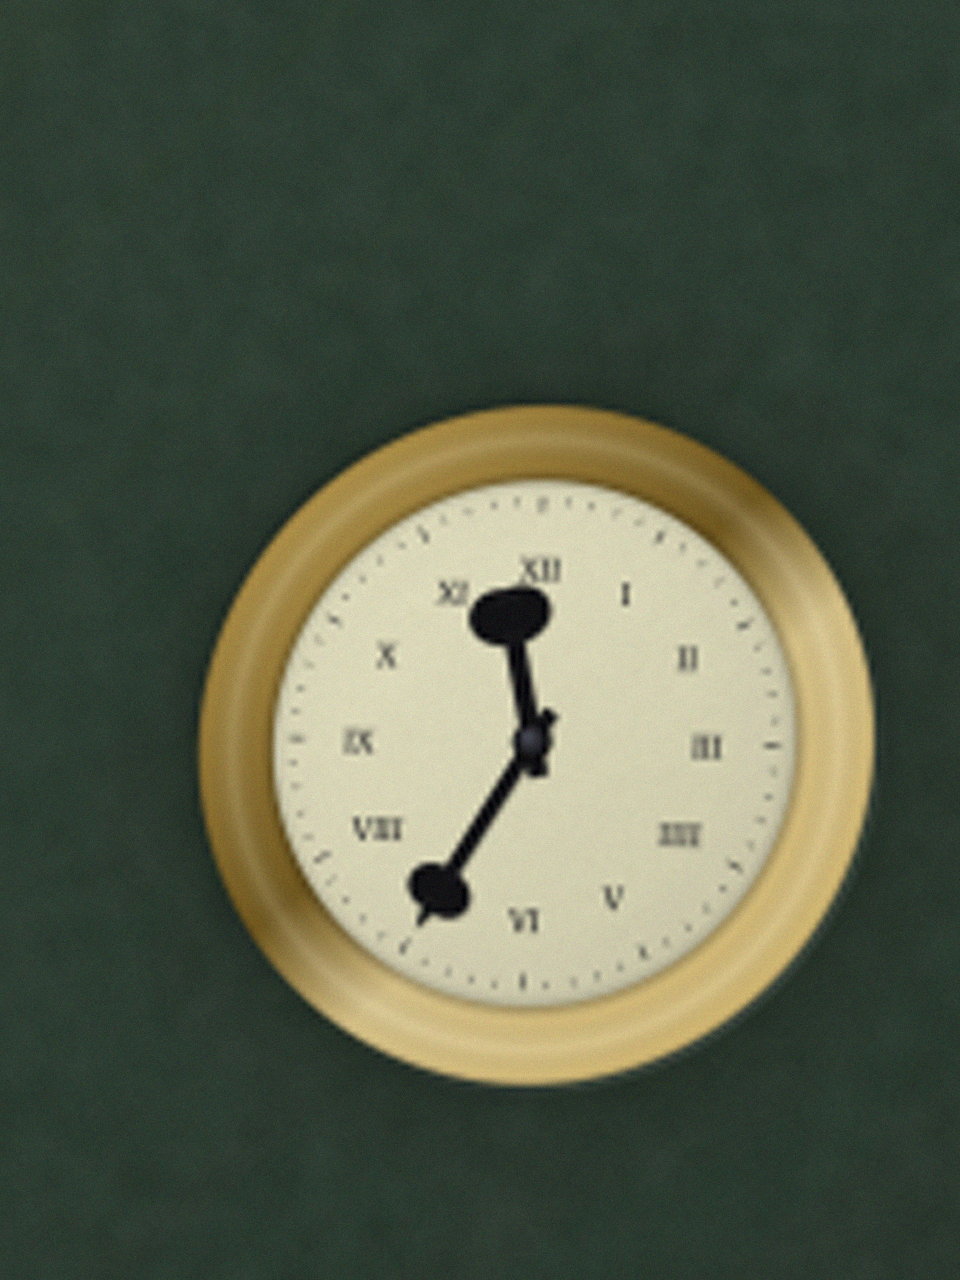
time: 11:35
